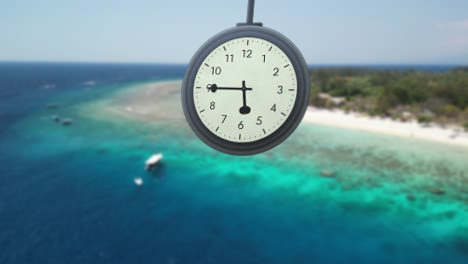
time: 5:45
